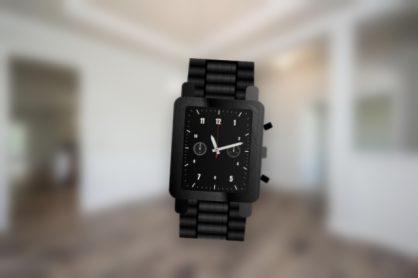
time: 11:12
